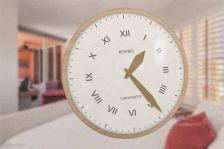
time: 1:24
